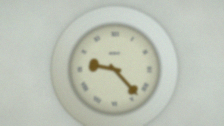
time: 9:23
